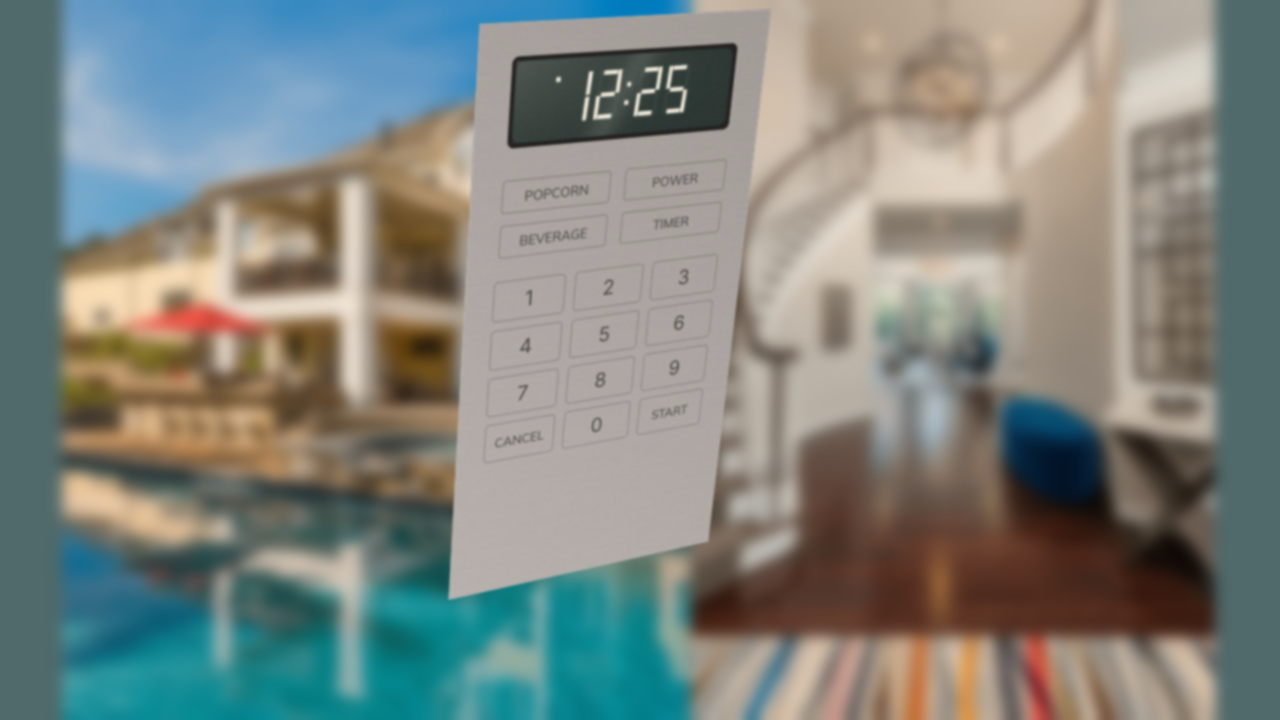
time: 12:25
